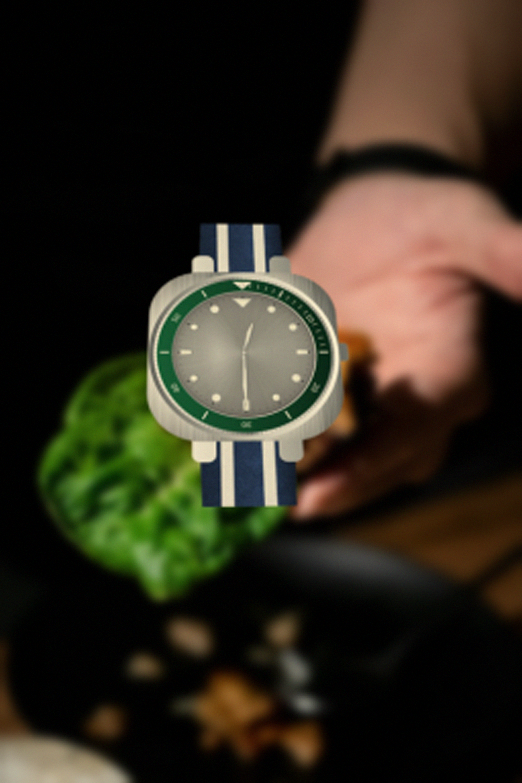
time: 12:30
